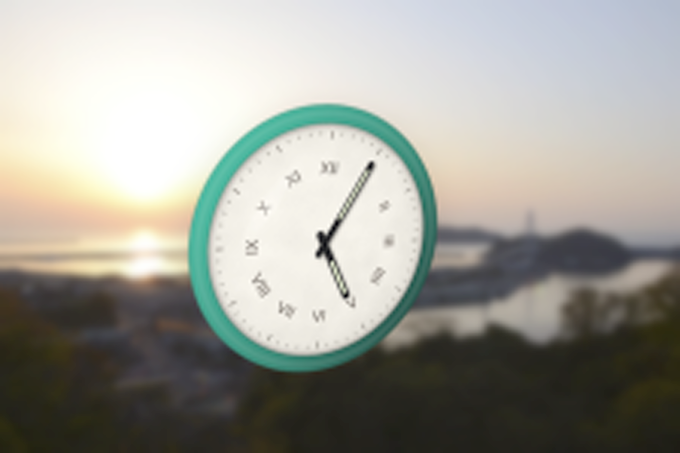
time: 5:05
